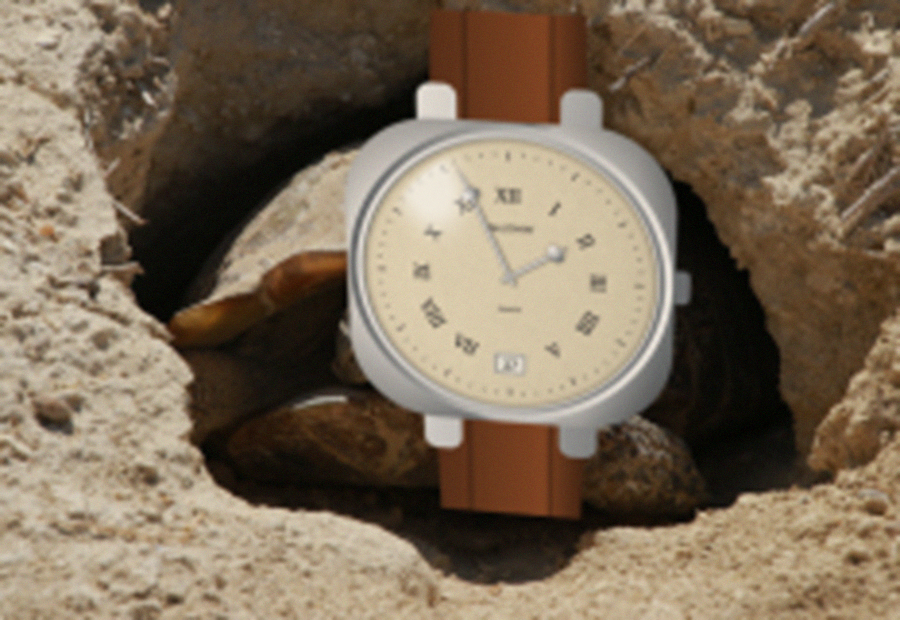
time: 1:56
